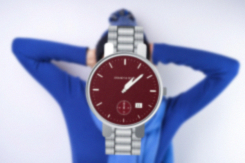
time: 1:08
